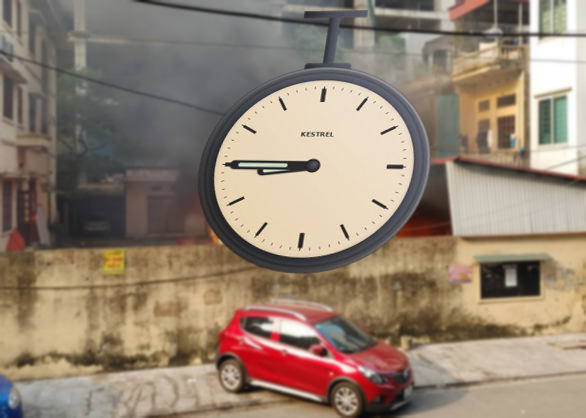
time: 8:45
